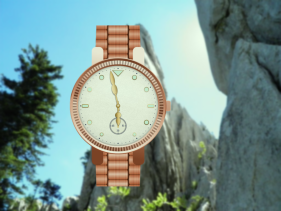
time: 5:58
